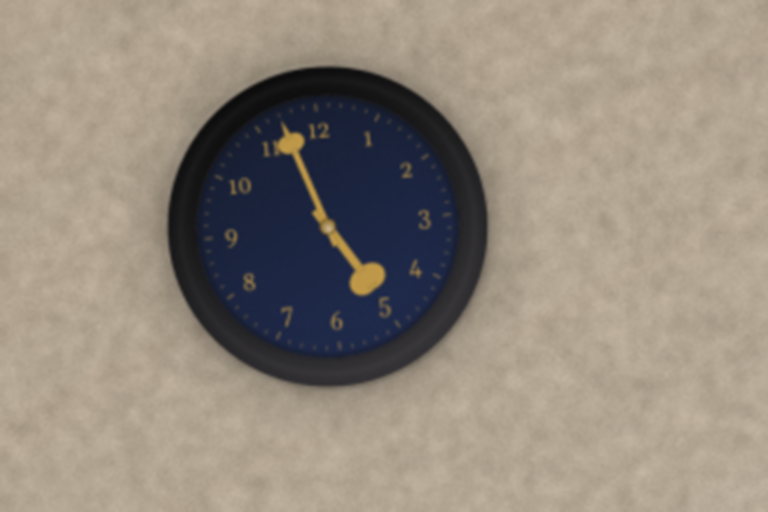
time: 4:57
